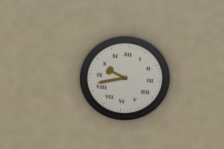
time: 9:42
